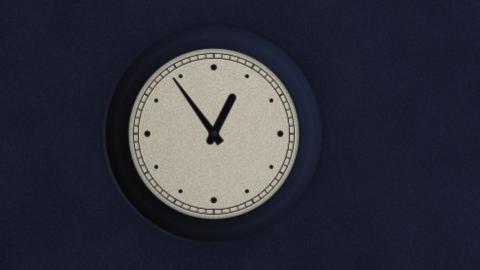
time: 12:54
